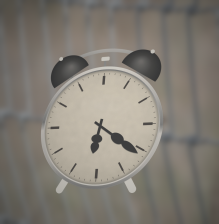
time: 6:21
